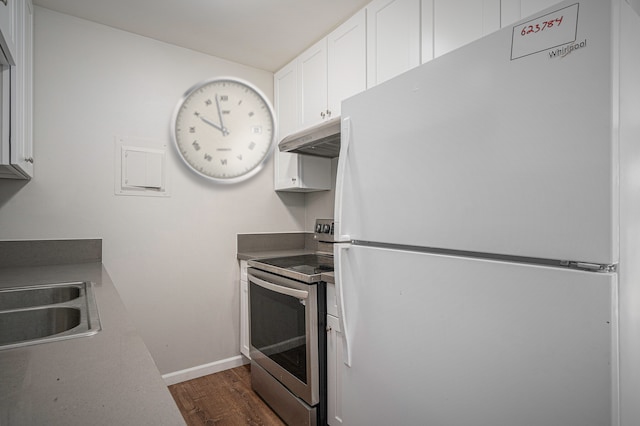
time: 9:58
